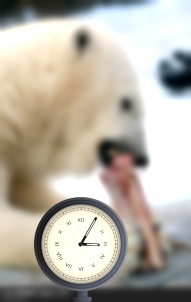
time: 3:05
